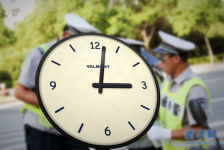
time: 3:02
